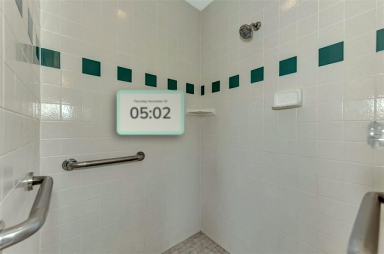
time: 5:02
